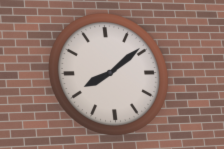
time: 8:09
